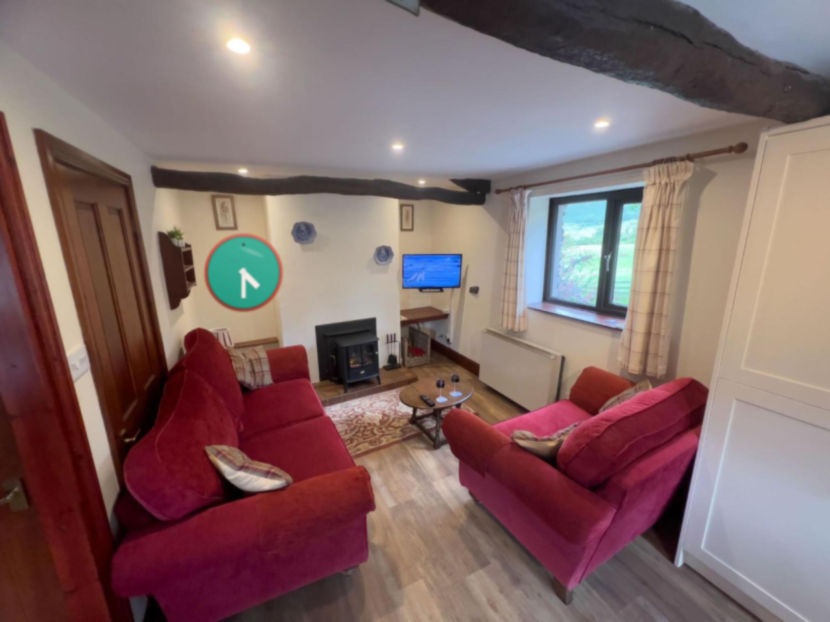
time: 4:30
